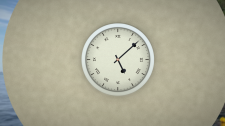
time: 5:08
